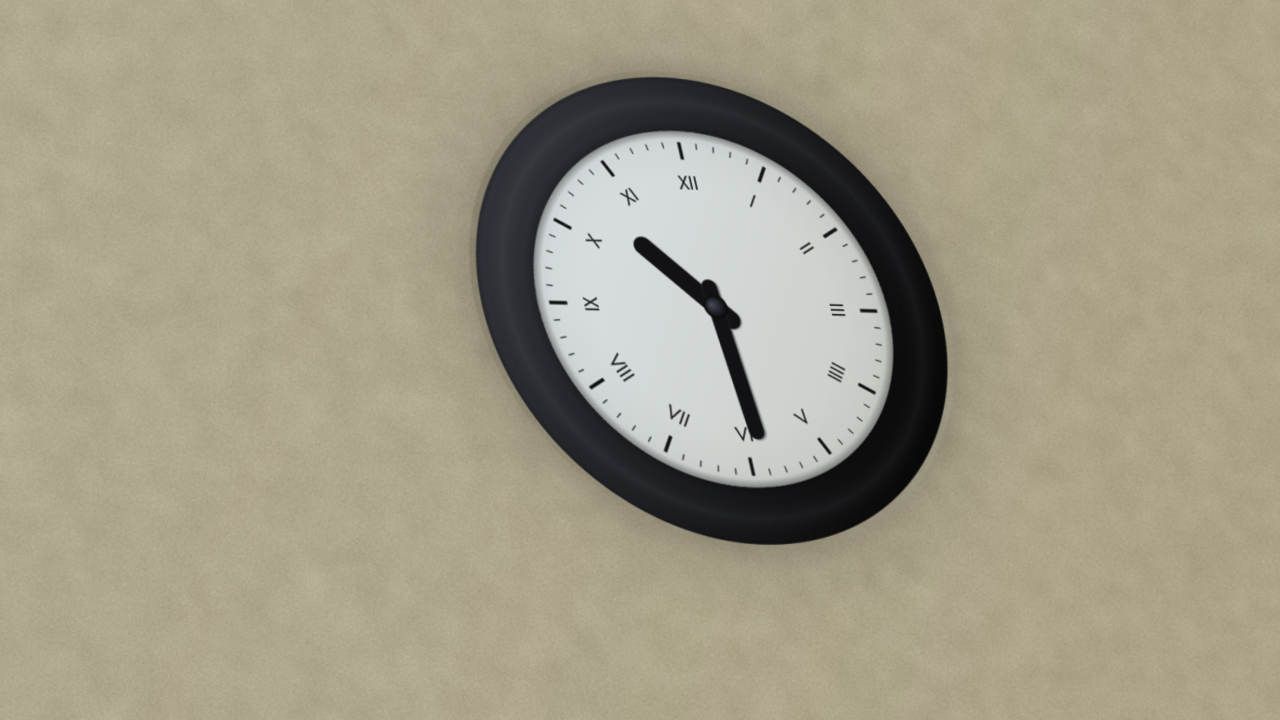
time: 10:29
